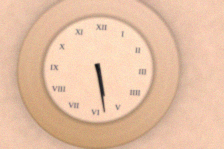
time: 5:28
